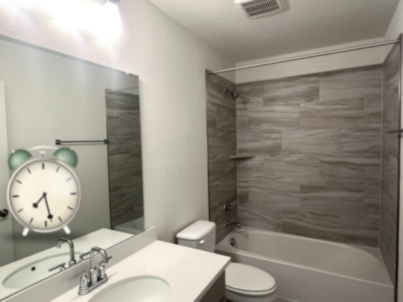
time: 7:28
